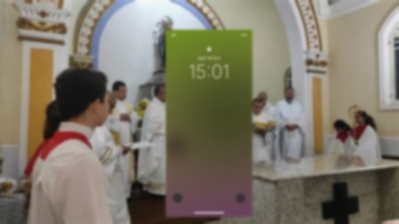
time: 15:01
